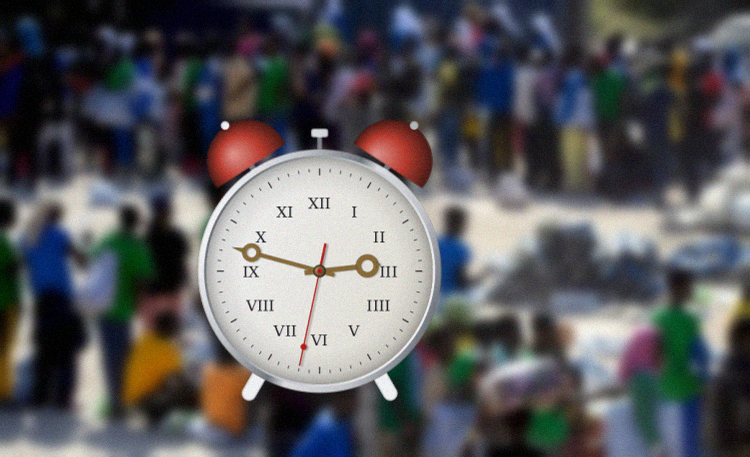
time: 2:47:32
